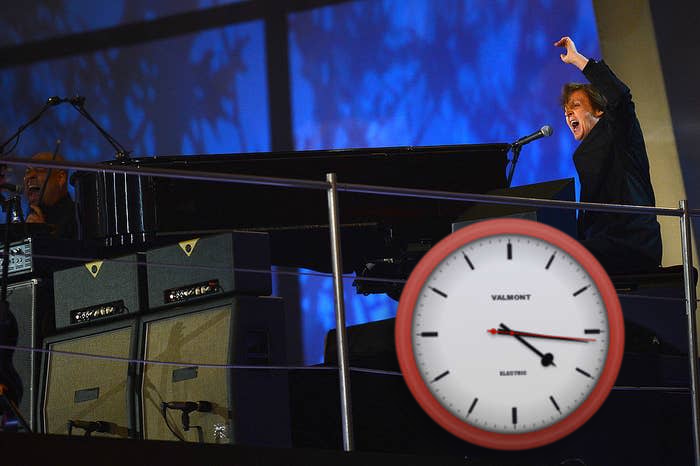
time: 4:16:16
